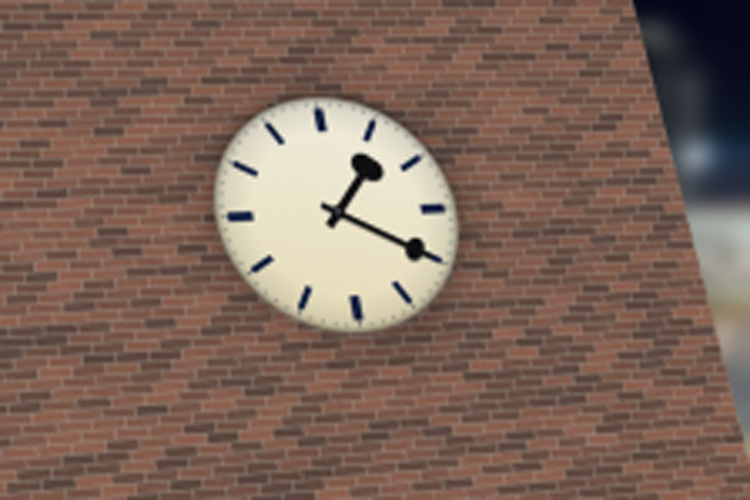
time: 1:20
